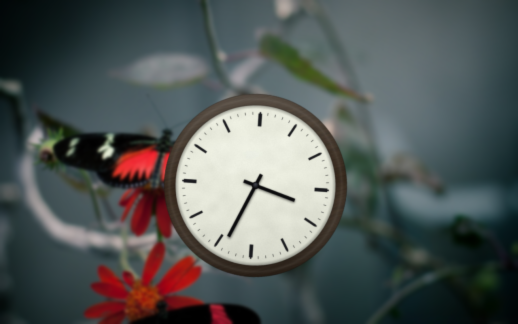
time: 3:34
